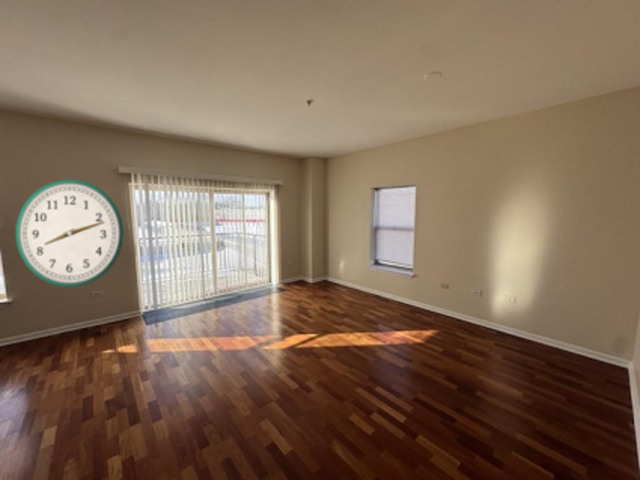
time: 8:12
